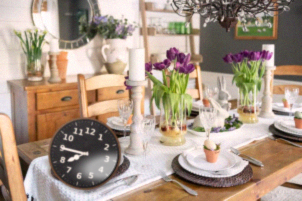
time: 7:45
